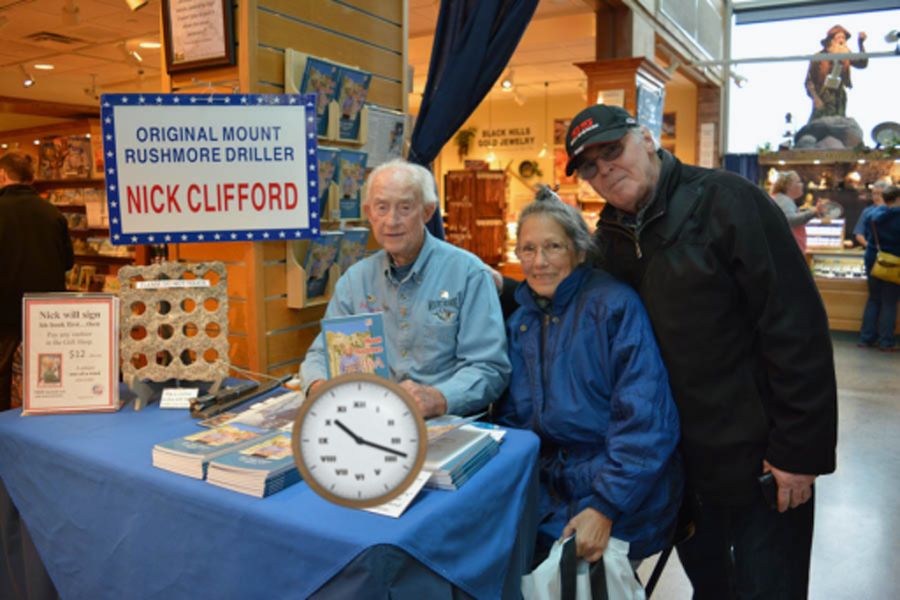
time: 10:18
